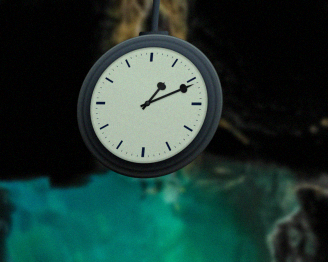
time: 1:11
